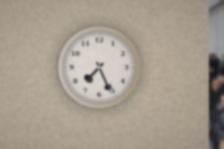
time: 7:26
